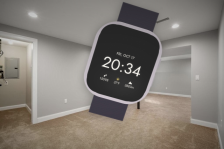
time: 20:34
